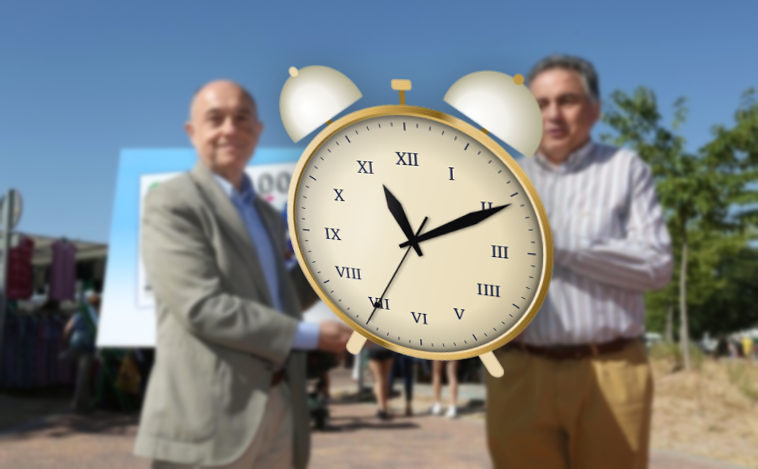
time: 11:10:35
